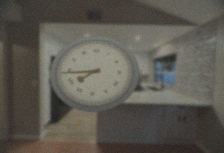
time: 7:44
